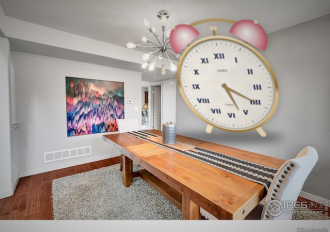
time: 5:20
